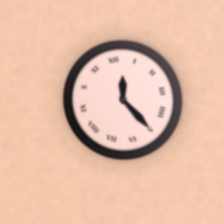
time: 12:25
